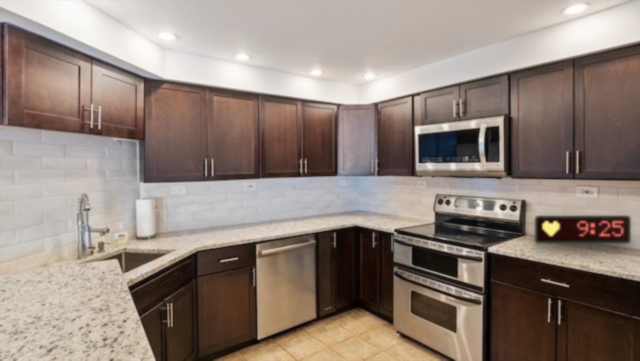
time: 9:25
